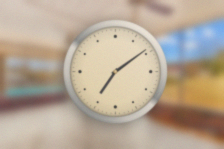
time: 7:09
